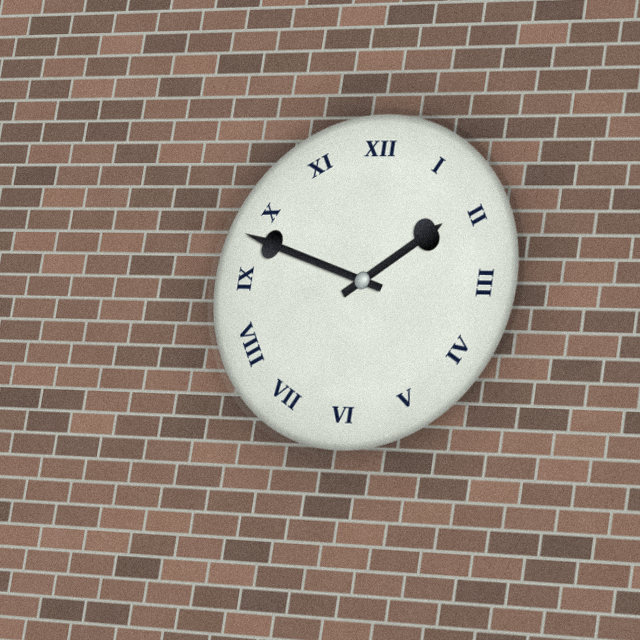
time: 1:48
